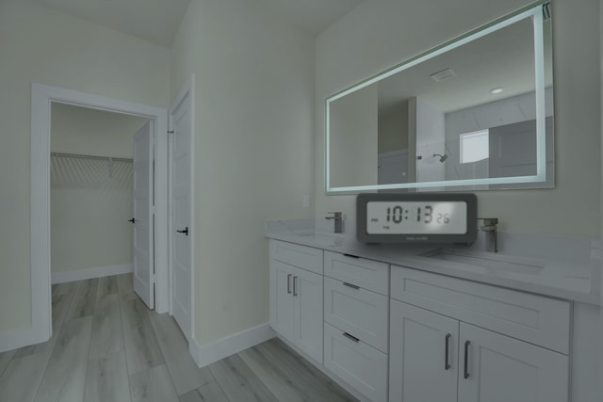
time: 10:13
